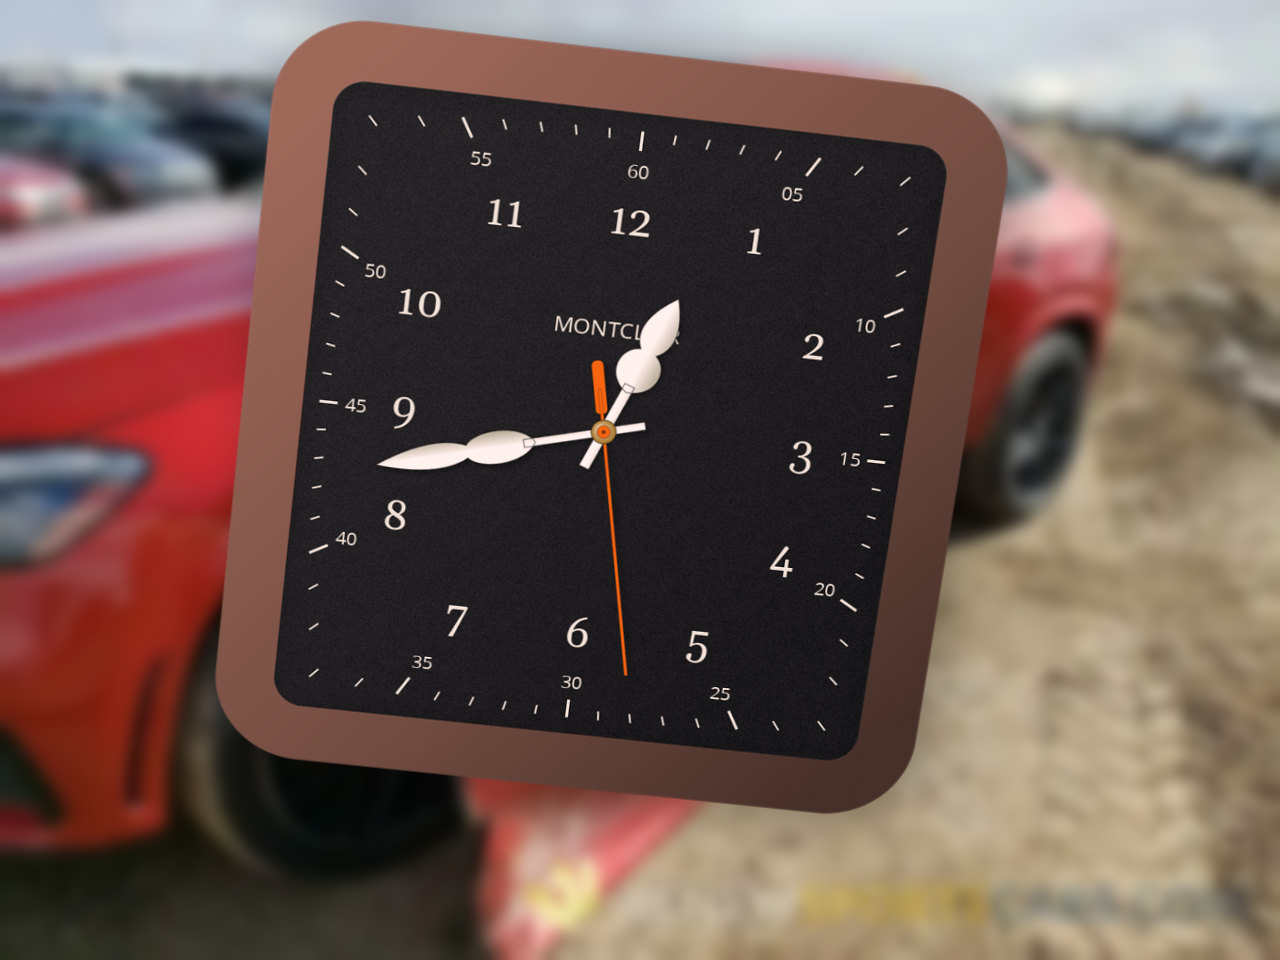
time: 12:42:28
